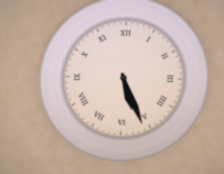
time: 5:26
